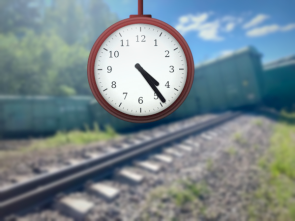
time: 4:24
